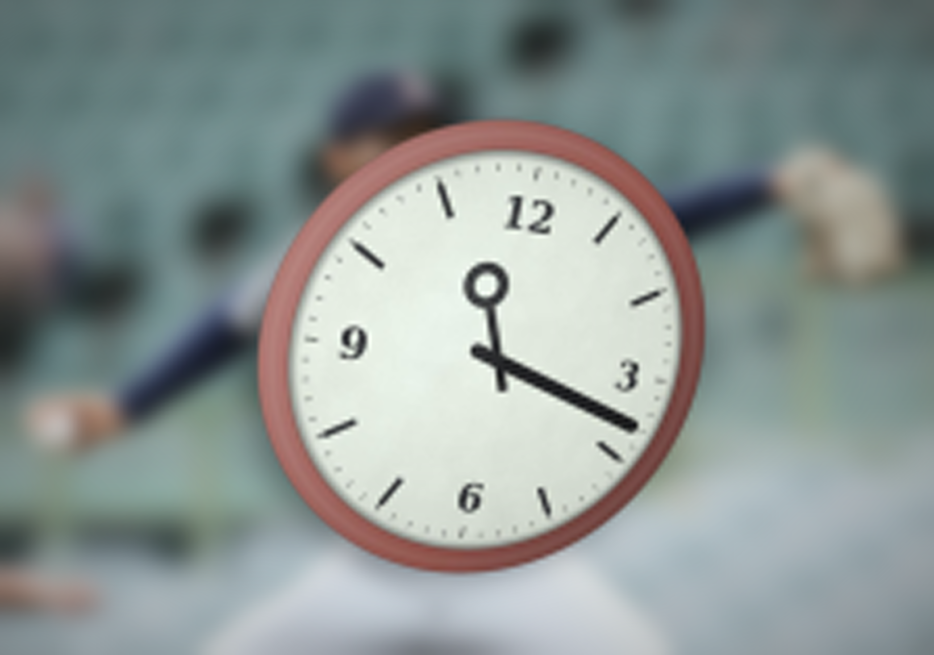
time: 11:18
